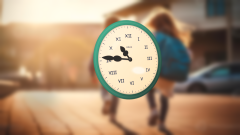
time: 10:46
